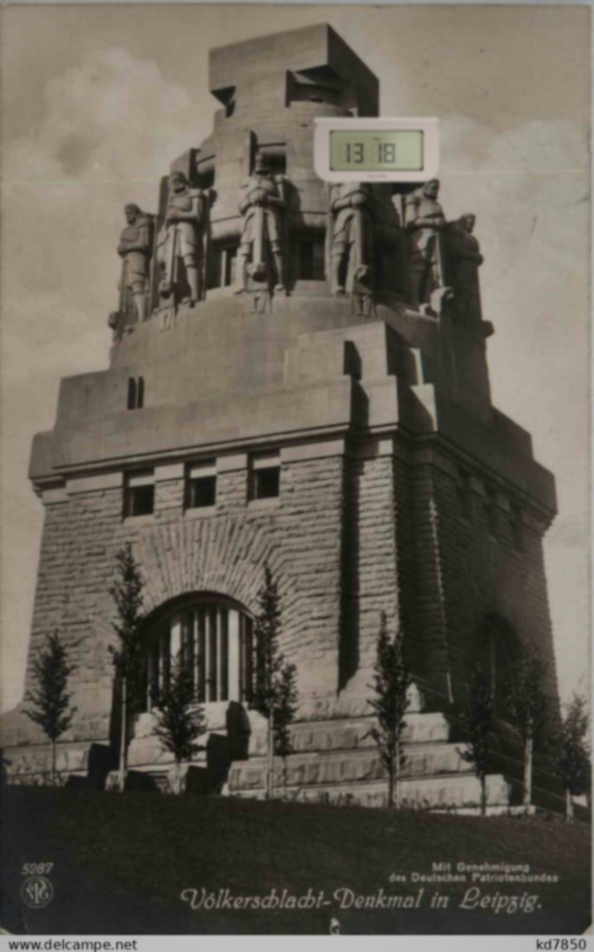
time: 13:18
